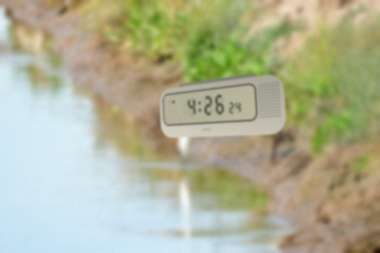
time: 4:26
